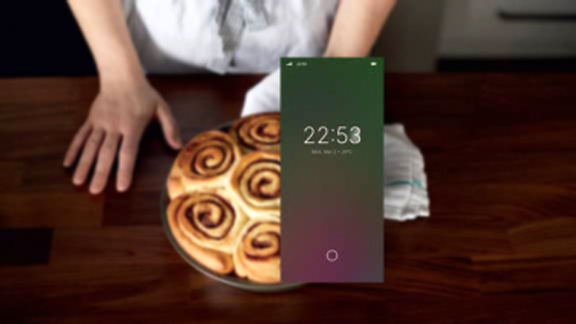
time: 22:53
